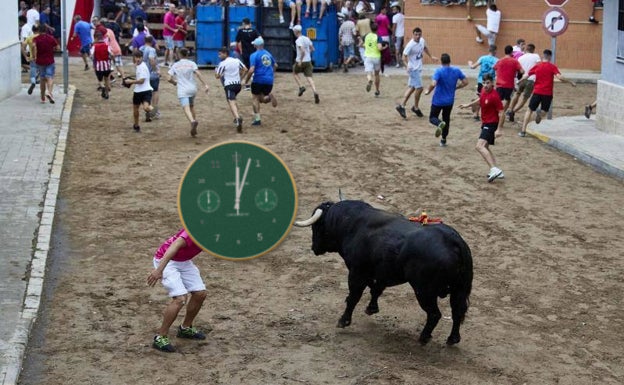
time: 12:03
